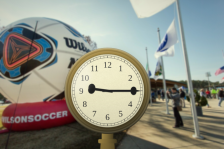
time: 9:15
